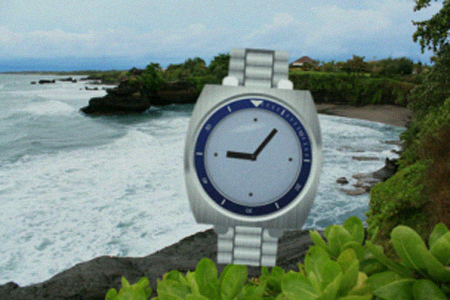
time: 9:06
